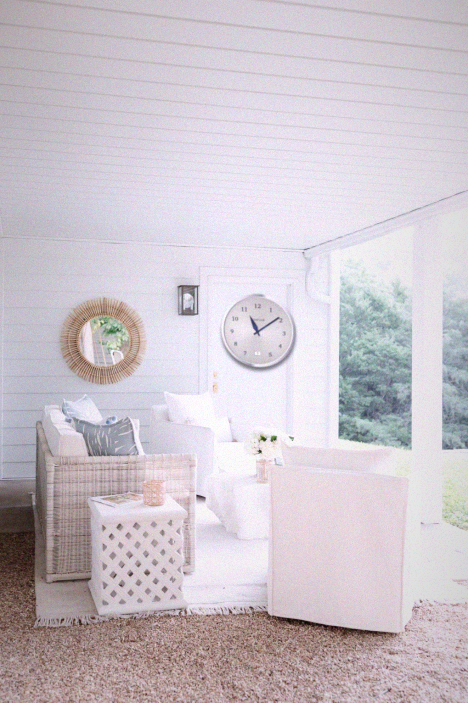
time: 11:09
